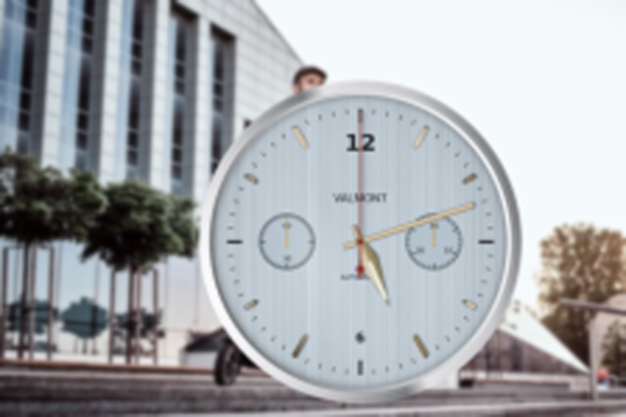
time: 5:12
